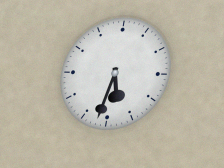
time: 5:32
